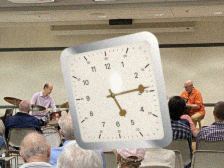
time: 5:14
